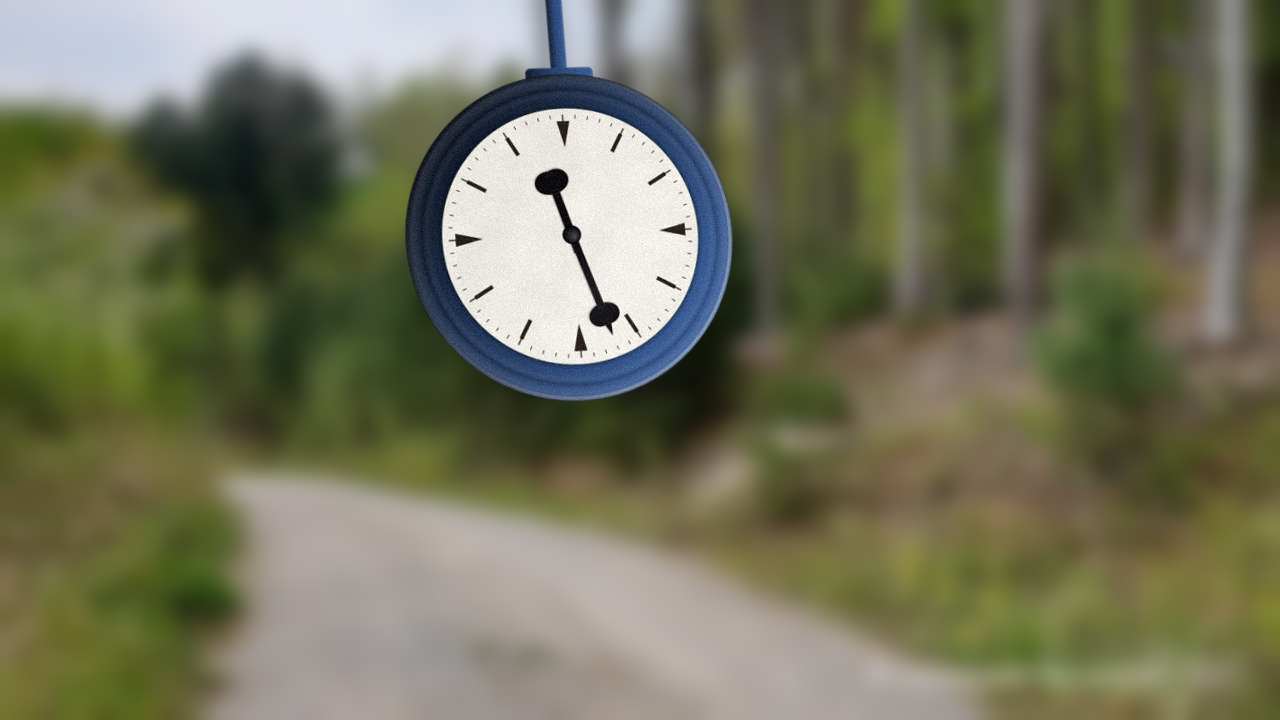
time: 11:27
